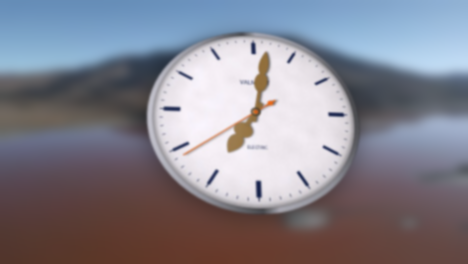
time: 7:01:39
